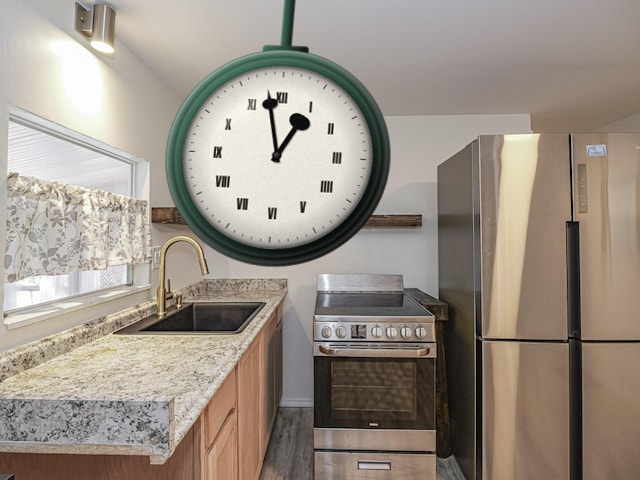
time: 12:58
